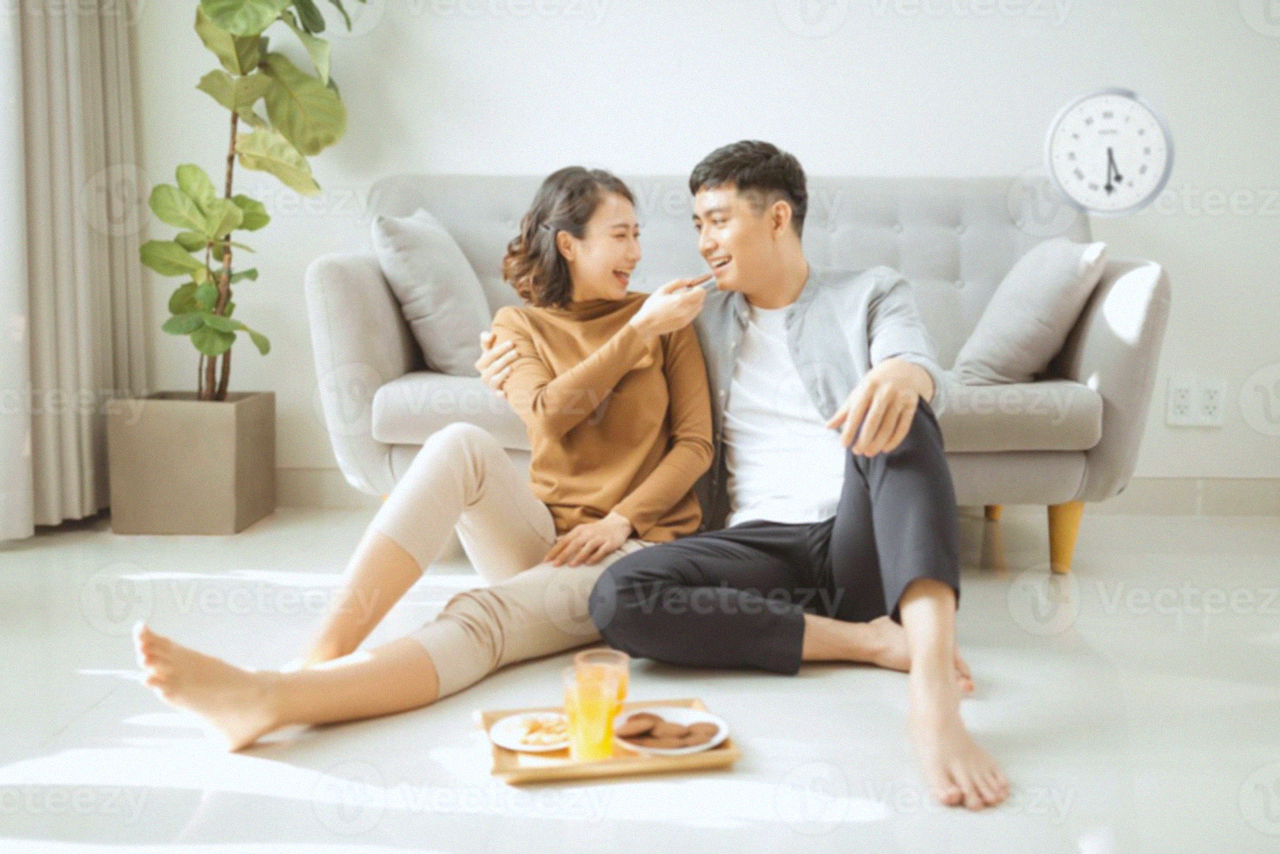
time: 5:31
